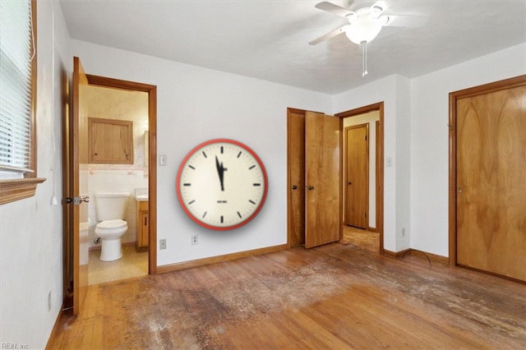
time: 11:58
